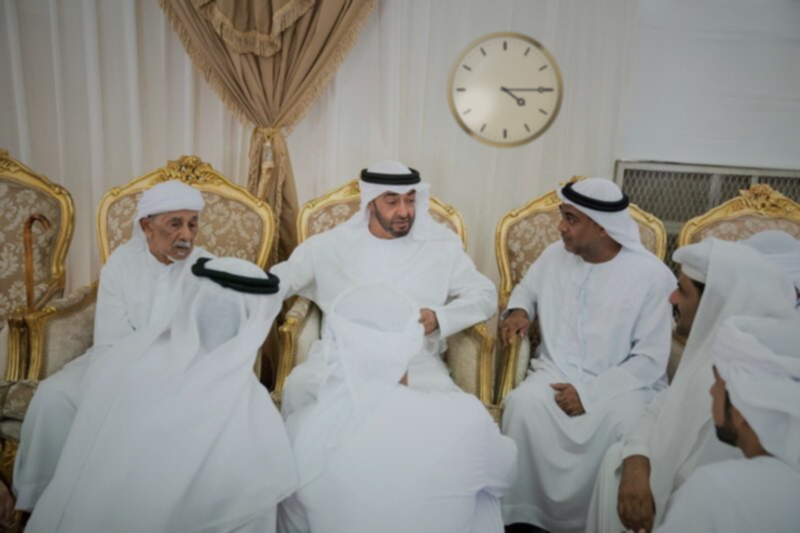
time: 4:15
